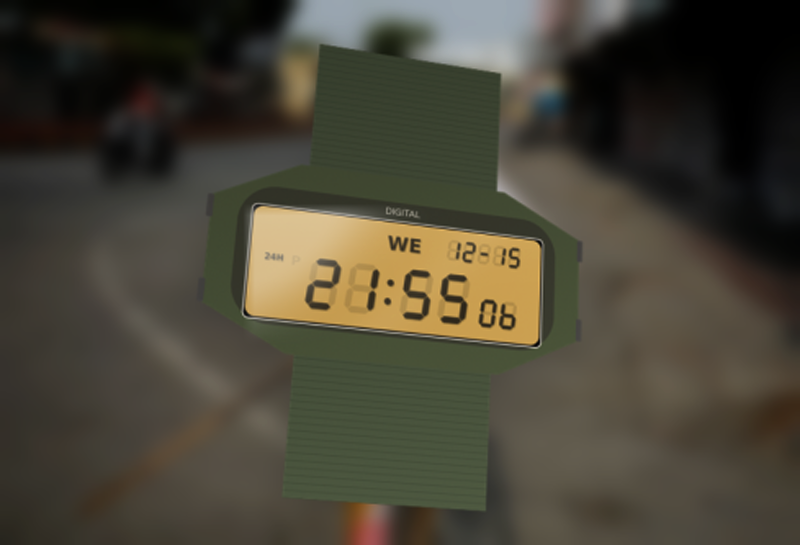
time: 21:55:06
